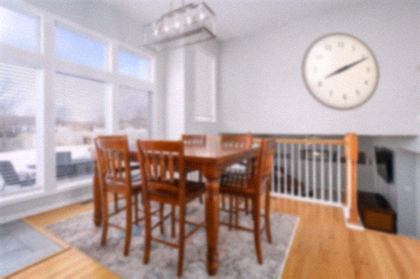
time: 8:11
